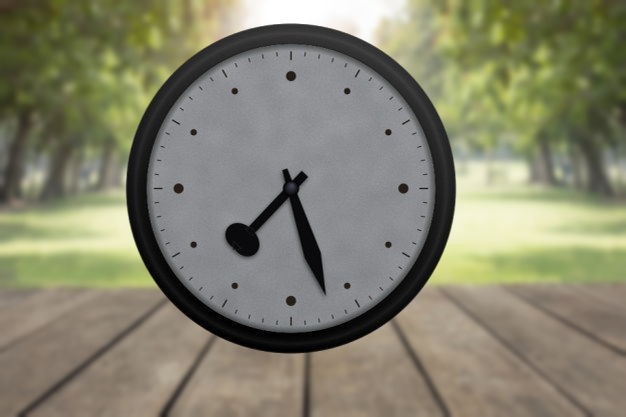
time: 7:27
